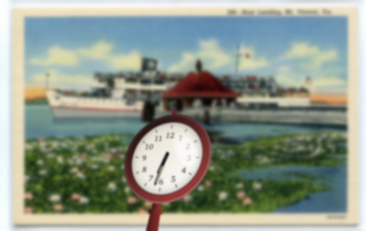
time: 6:32
